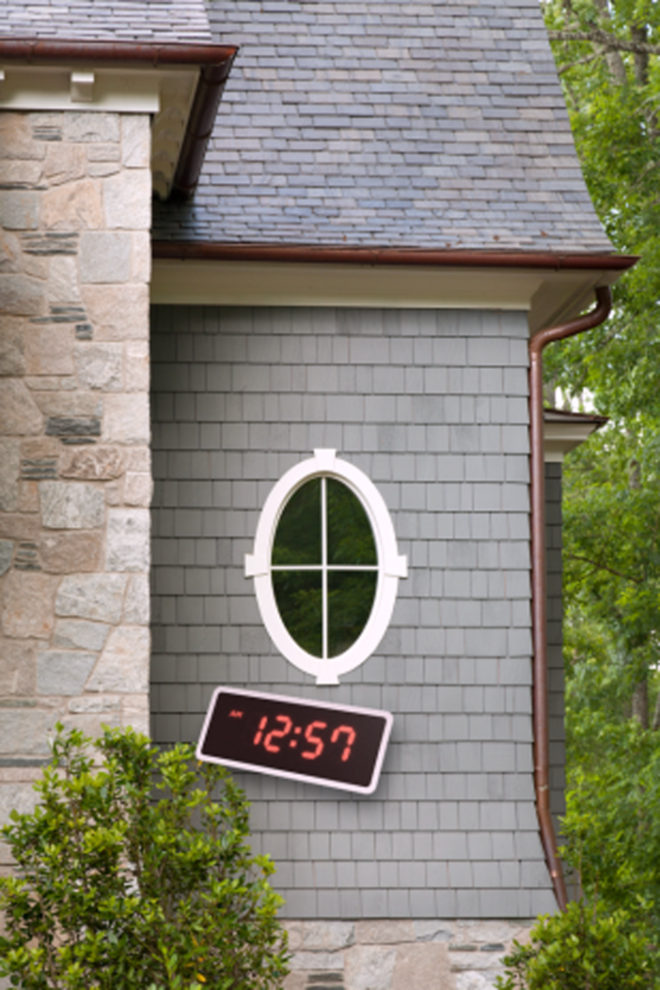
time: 12:57
